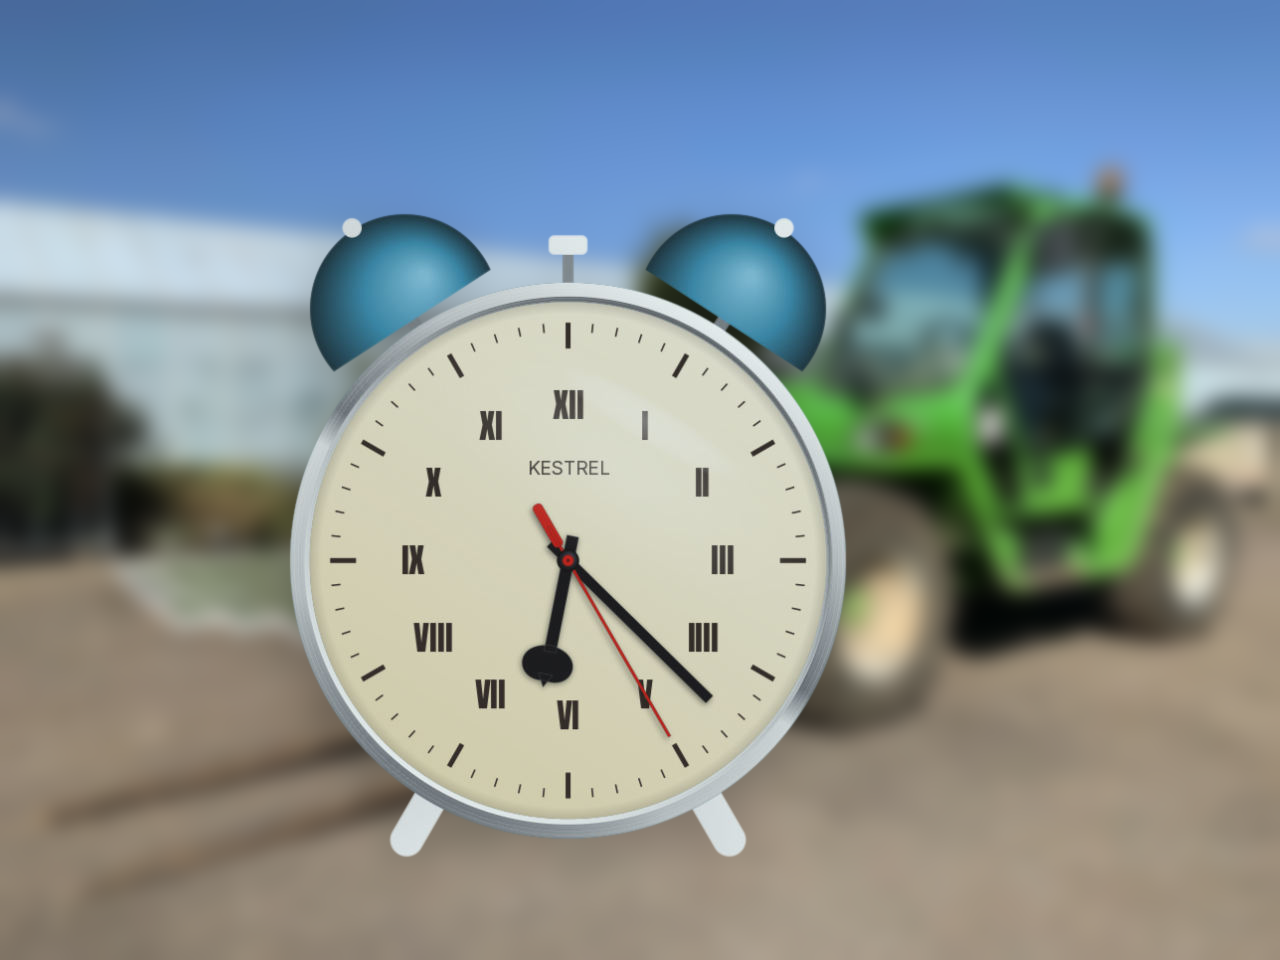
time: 6:22:25
